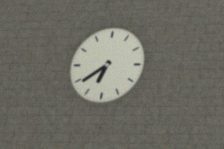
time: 6:39
